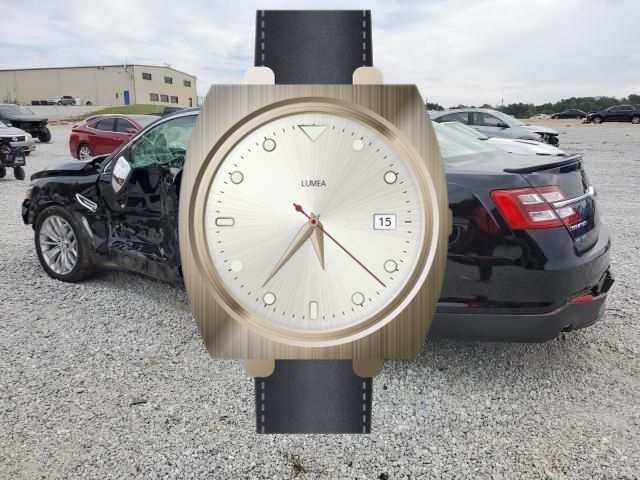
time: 5:36:22
